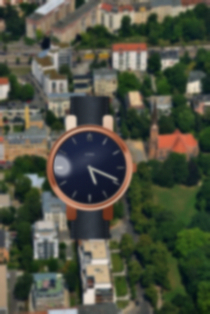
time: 5:19
